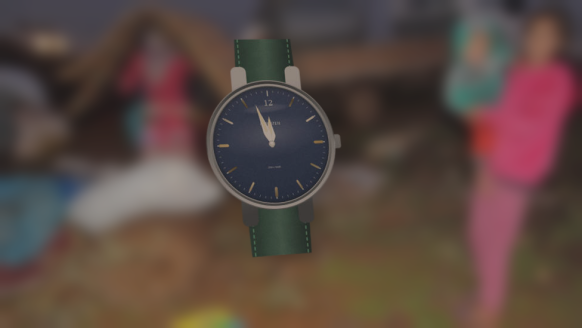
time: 11:57
